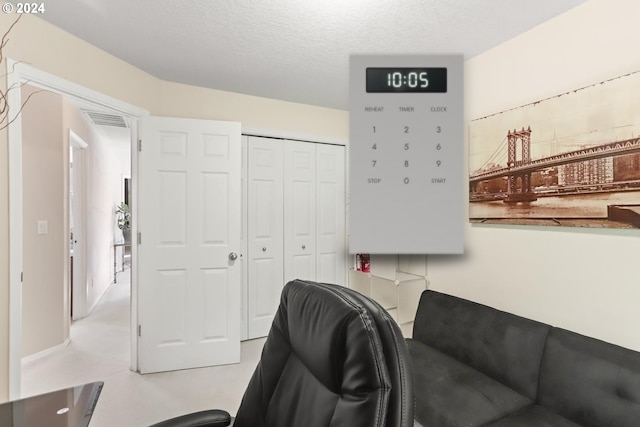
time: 10:05
